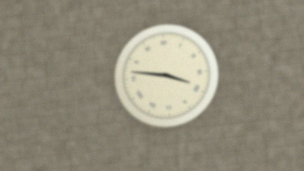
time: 3:47
